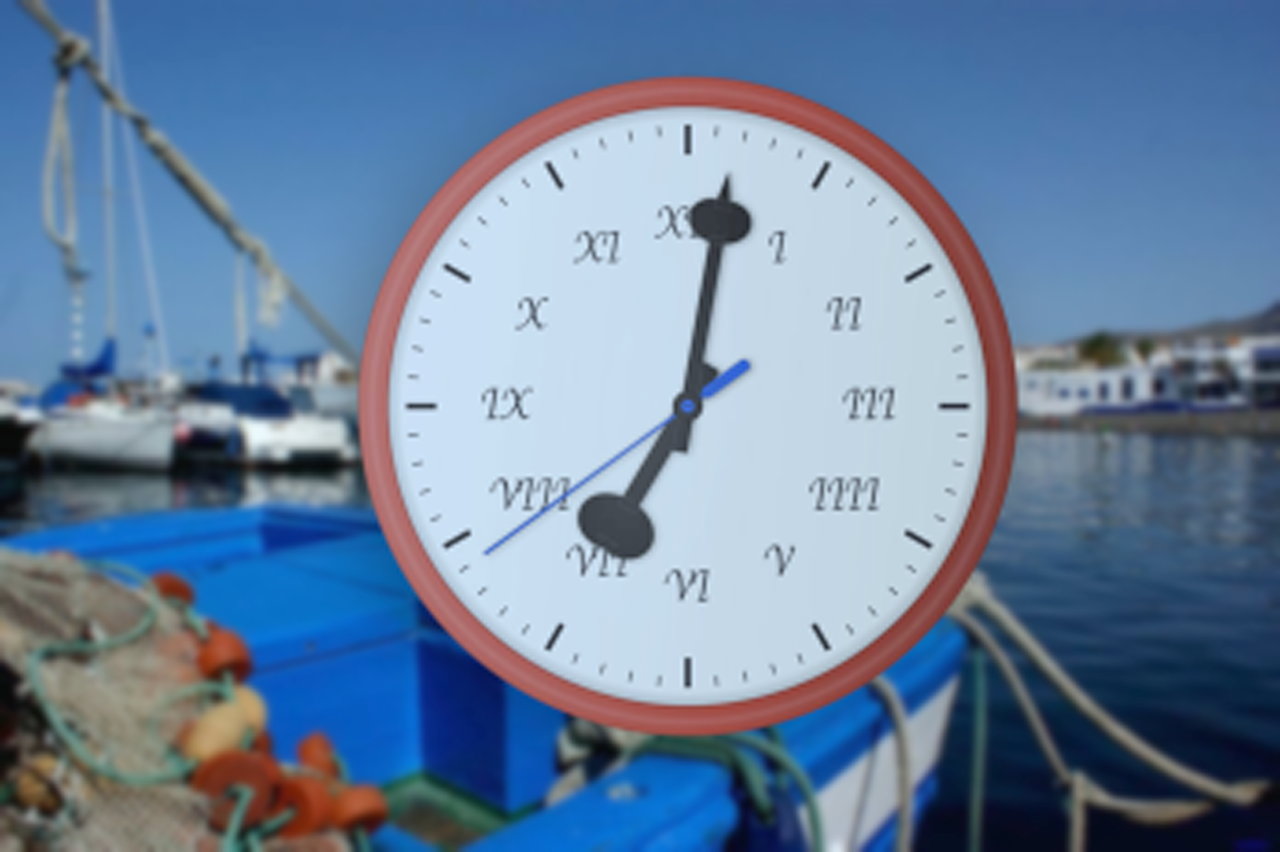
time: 7:01:39
